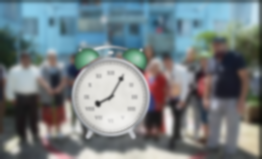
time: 8:05
